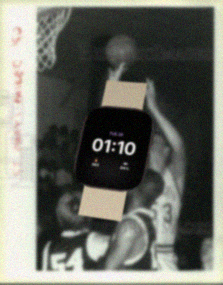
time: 1:10
